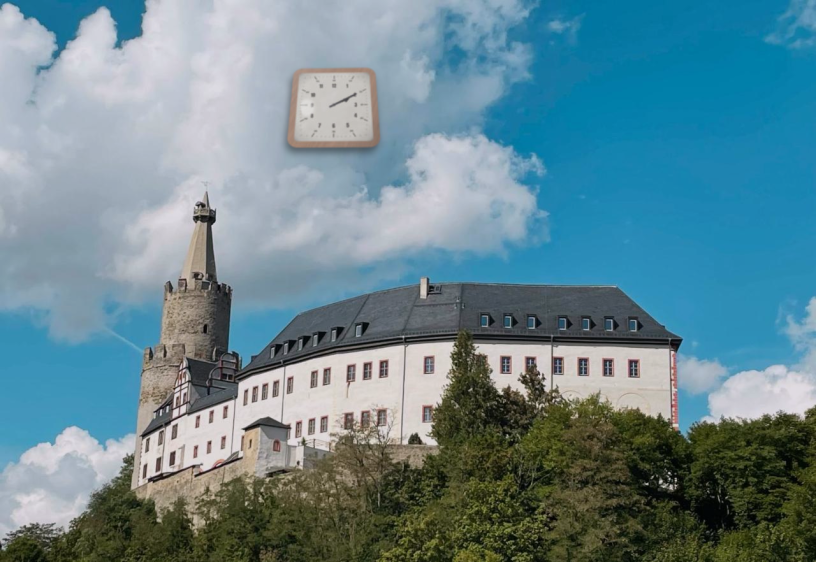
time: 2:10
